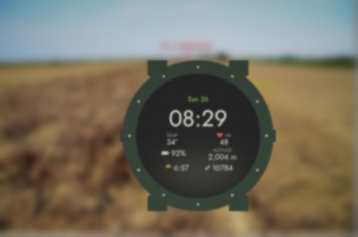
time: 8:29
